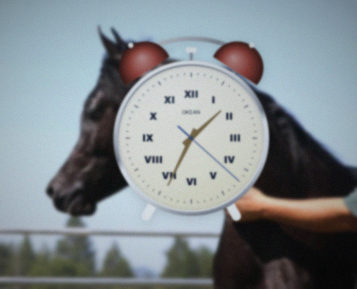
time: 1:34:22
